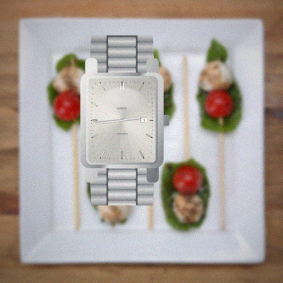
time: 2:44
